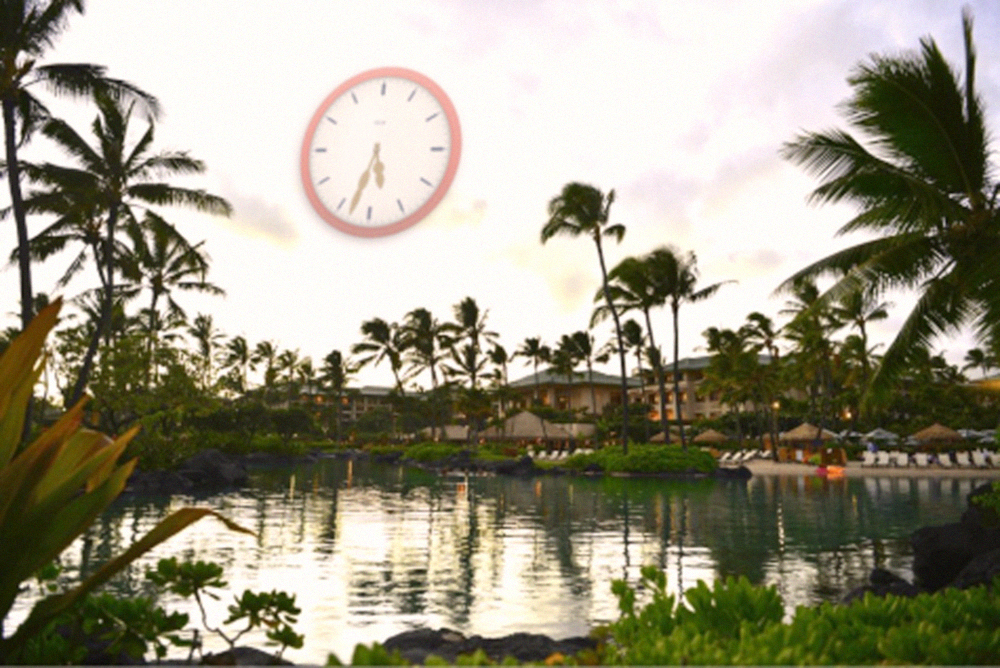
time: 5:33
